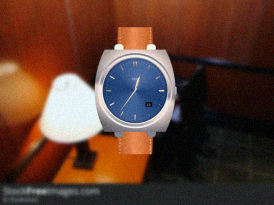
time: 12:36
